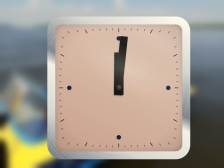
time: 12:01
